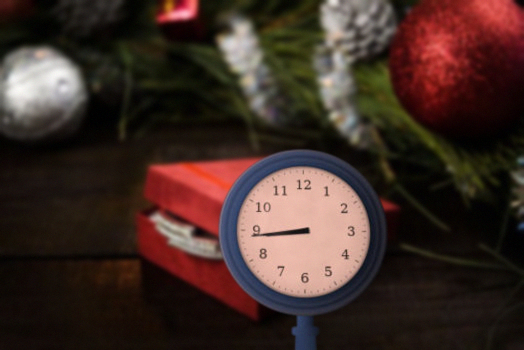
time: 8:44
